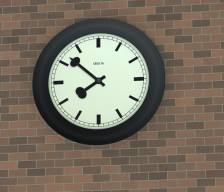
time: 7:52
